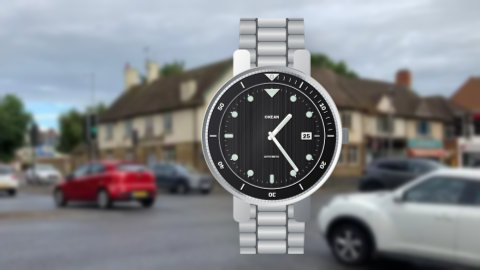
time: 1:24
